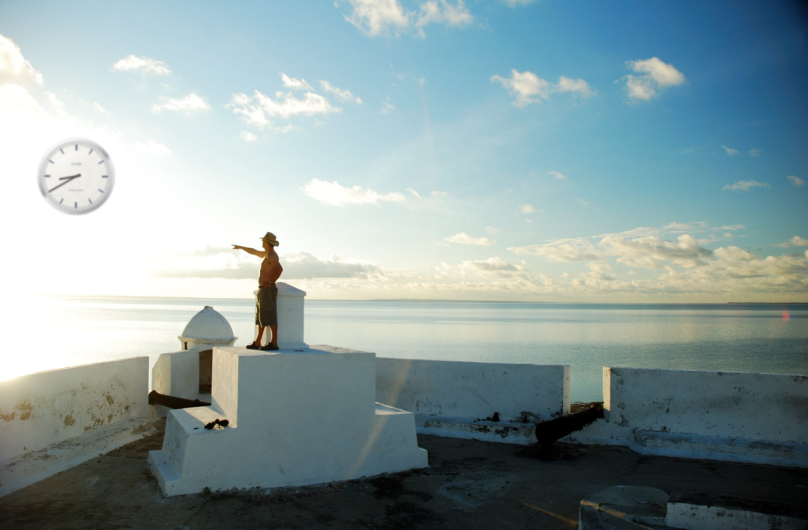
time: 8:40
